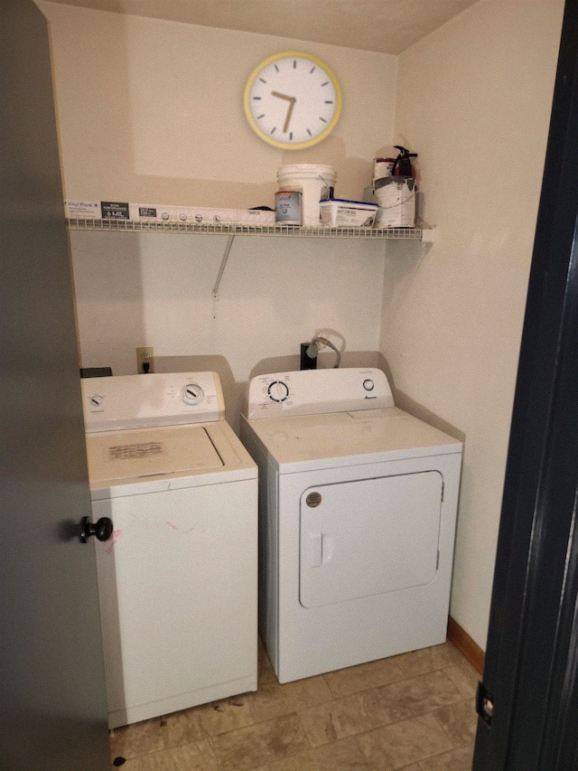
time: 9:32
